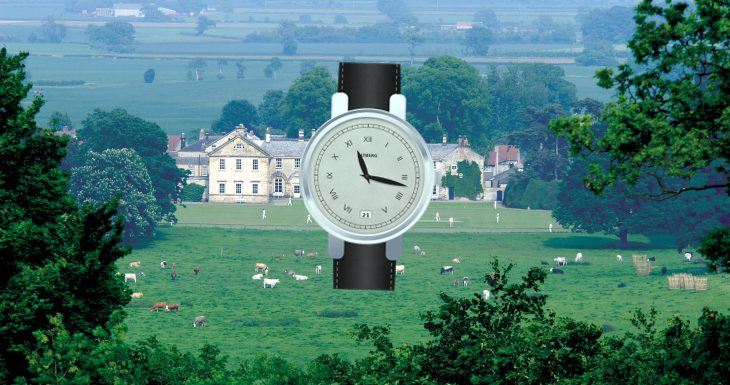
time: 11:17
